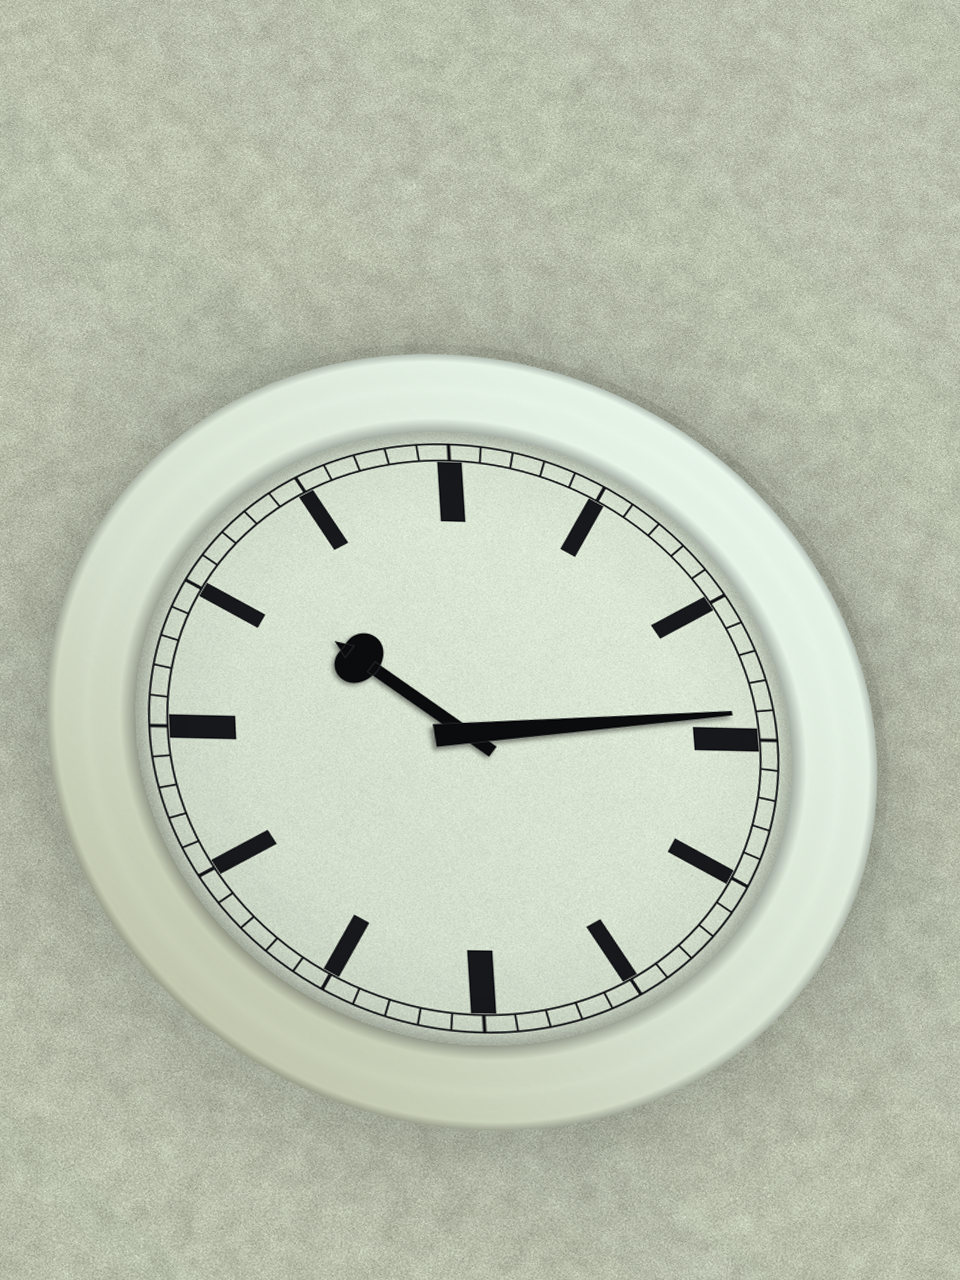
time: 10:14
